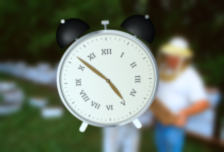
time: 4:52
